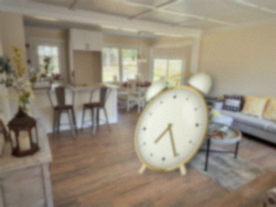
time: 7:26
